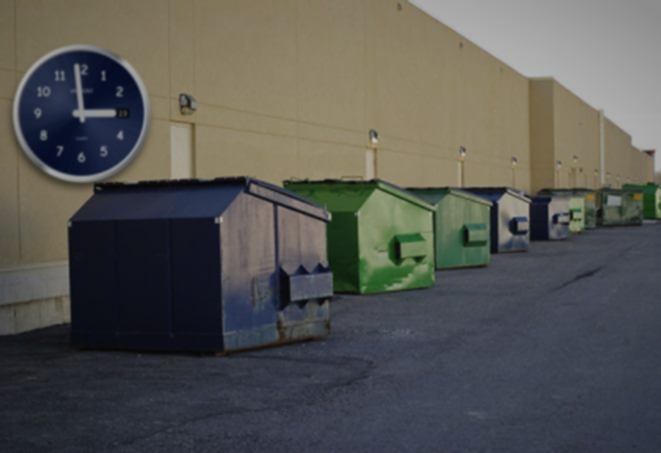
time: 2:59
